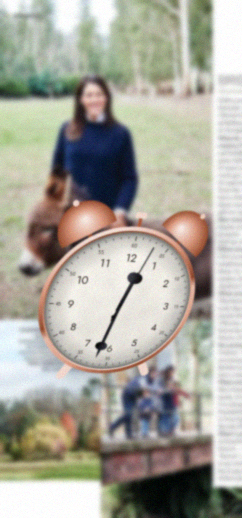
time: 12:32:03
